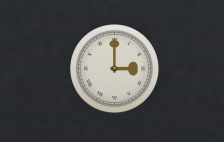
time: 3:00
